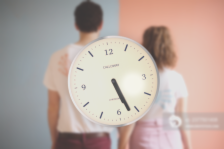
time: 5:27
